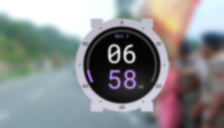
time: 6:58
